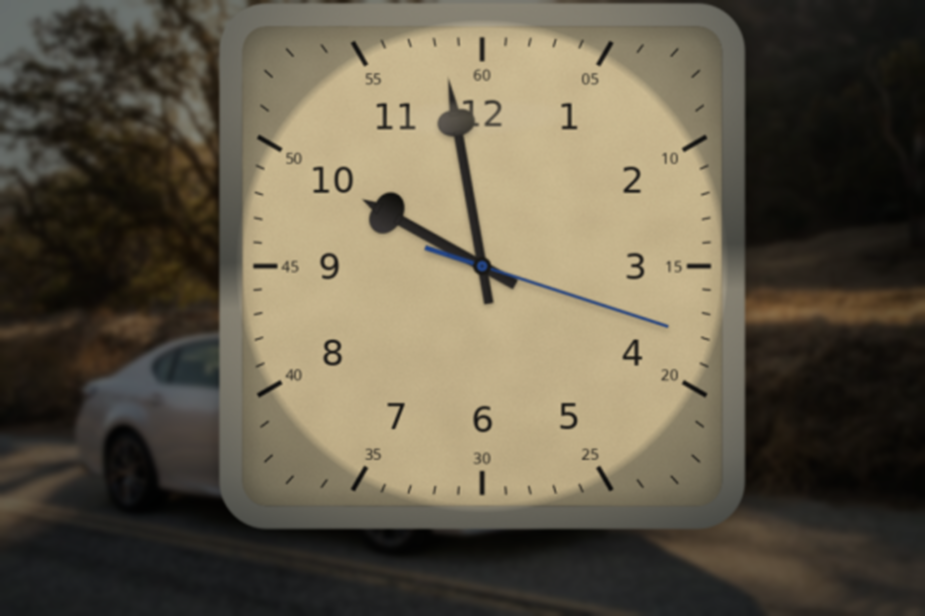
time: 9:58:18
